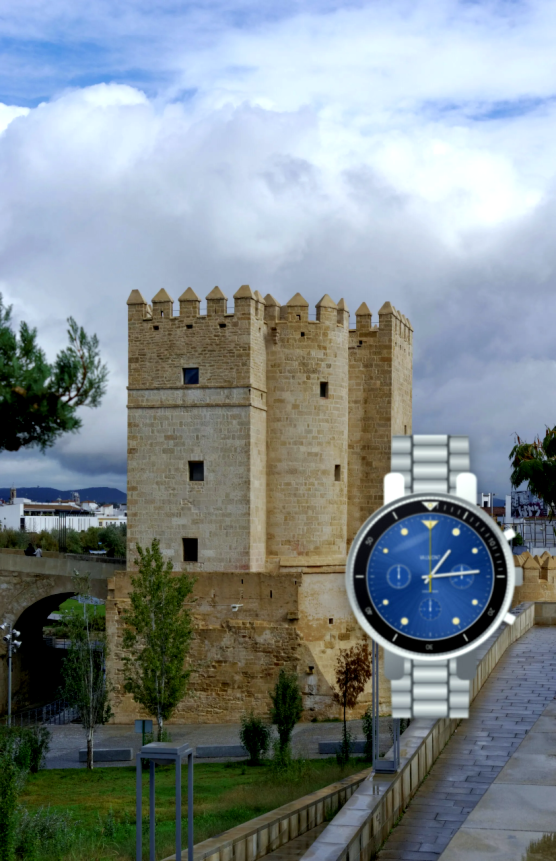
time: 1:14
